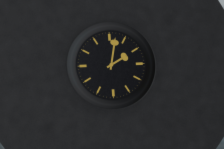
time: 2:02
